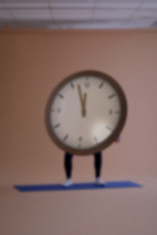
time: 11:57
